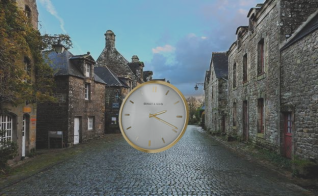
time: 2:19
